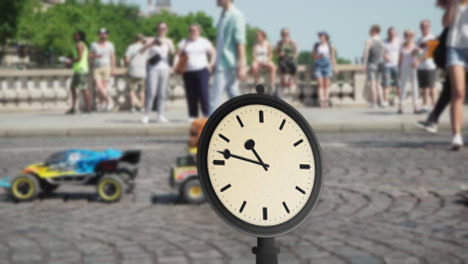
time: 10:47
